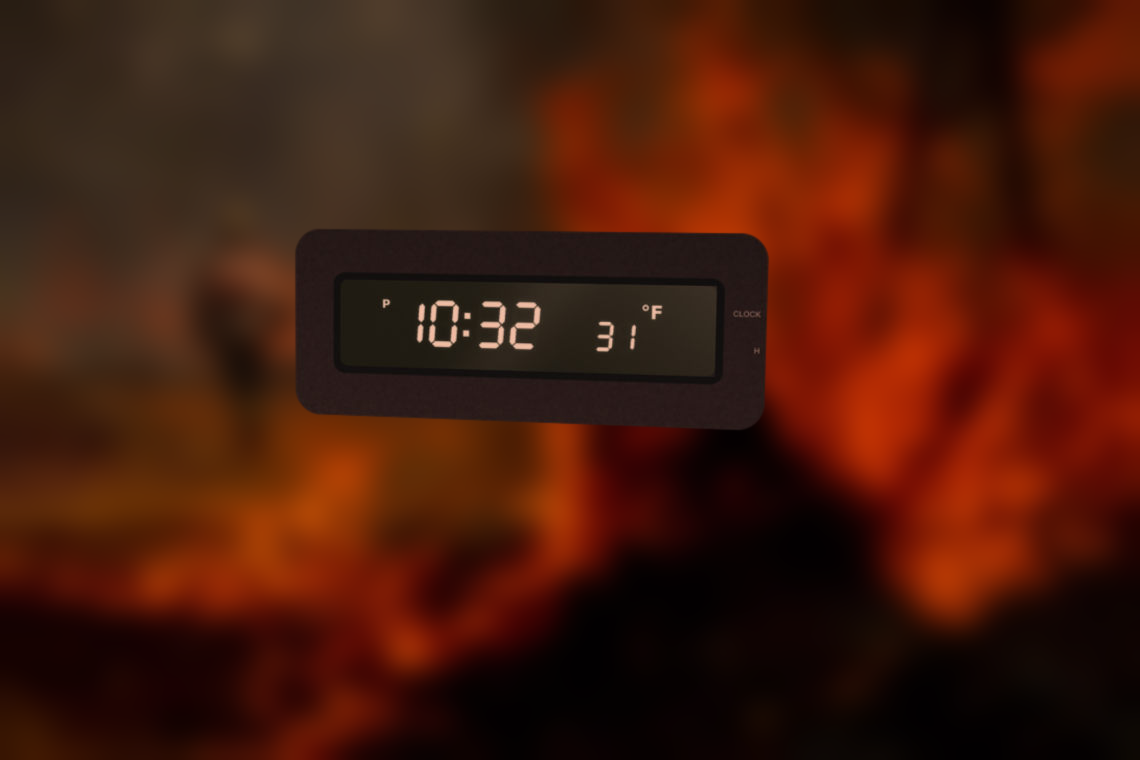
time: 10:32
